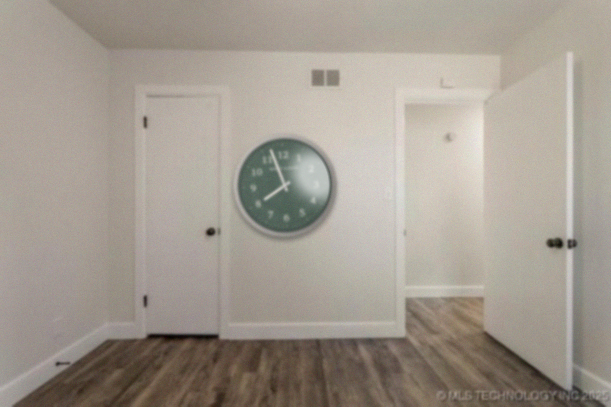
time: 7:57
